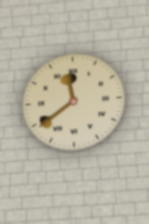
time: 11:39
